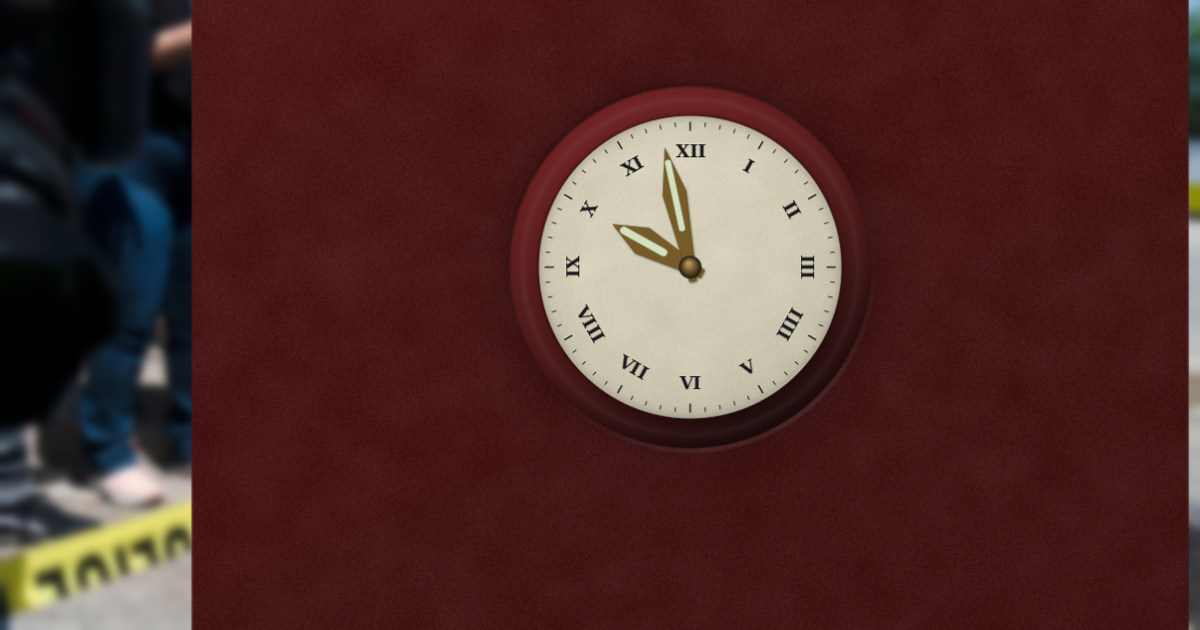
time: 9:58
